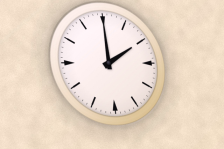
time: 2:00
